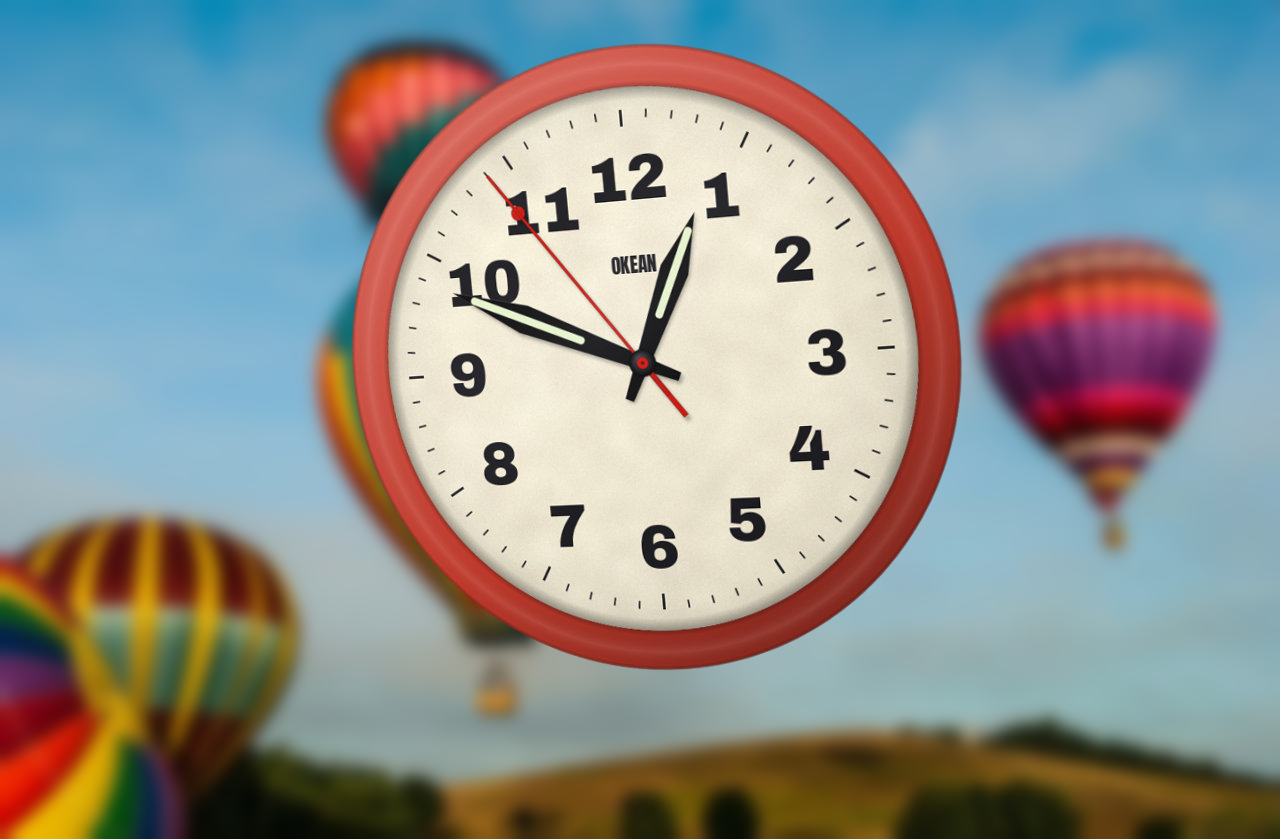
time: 12:48:54
